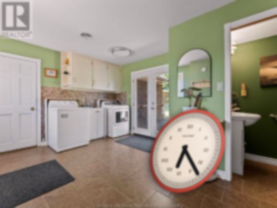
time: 6:23
